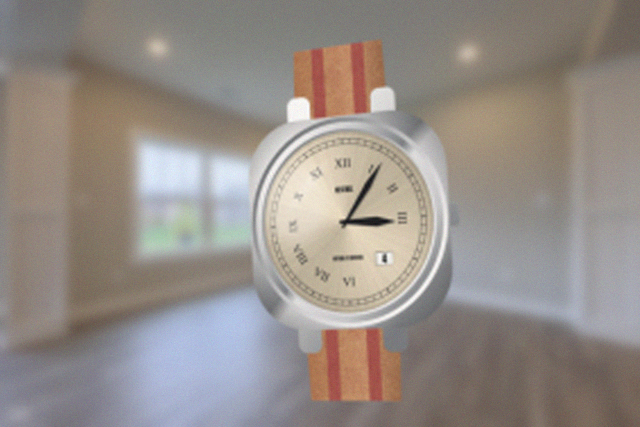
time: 3:06
